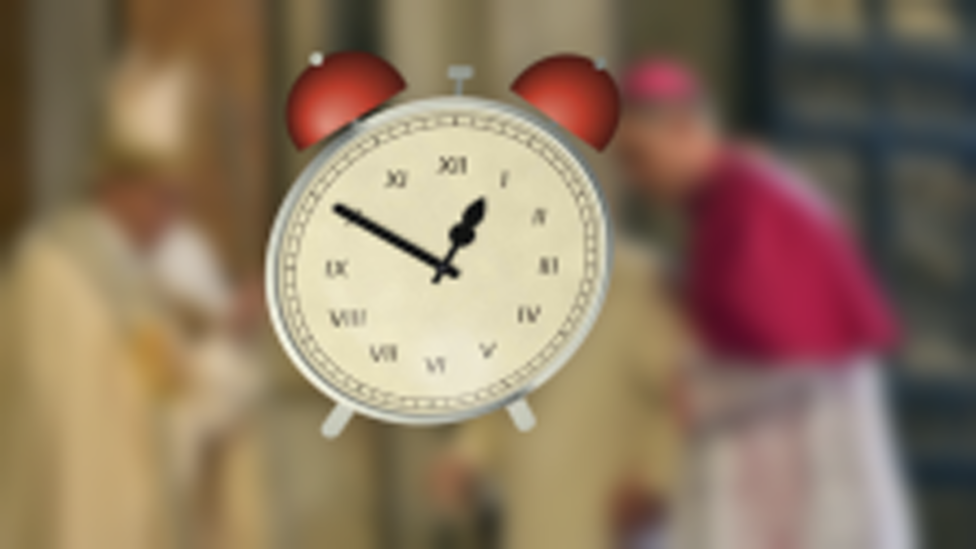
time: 12:50
